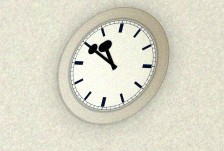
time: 10:50
